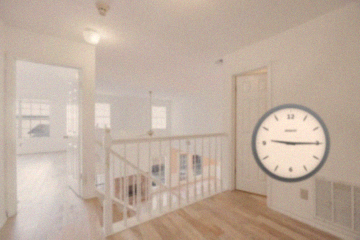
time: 9:15
